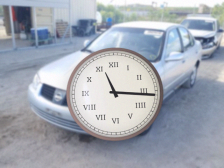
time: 11:16
